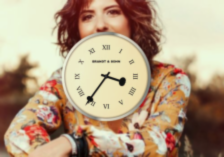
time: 3:36
